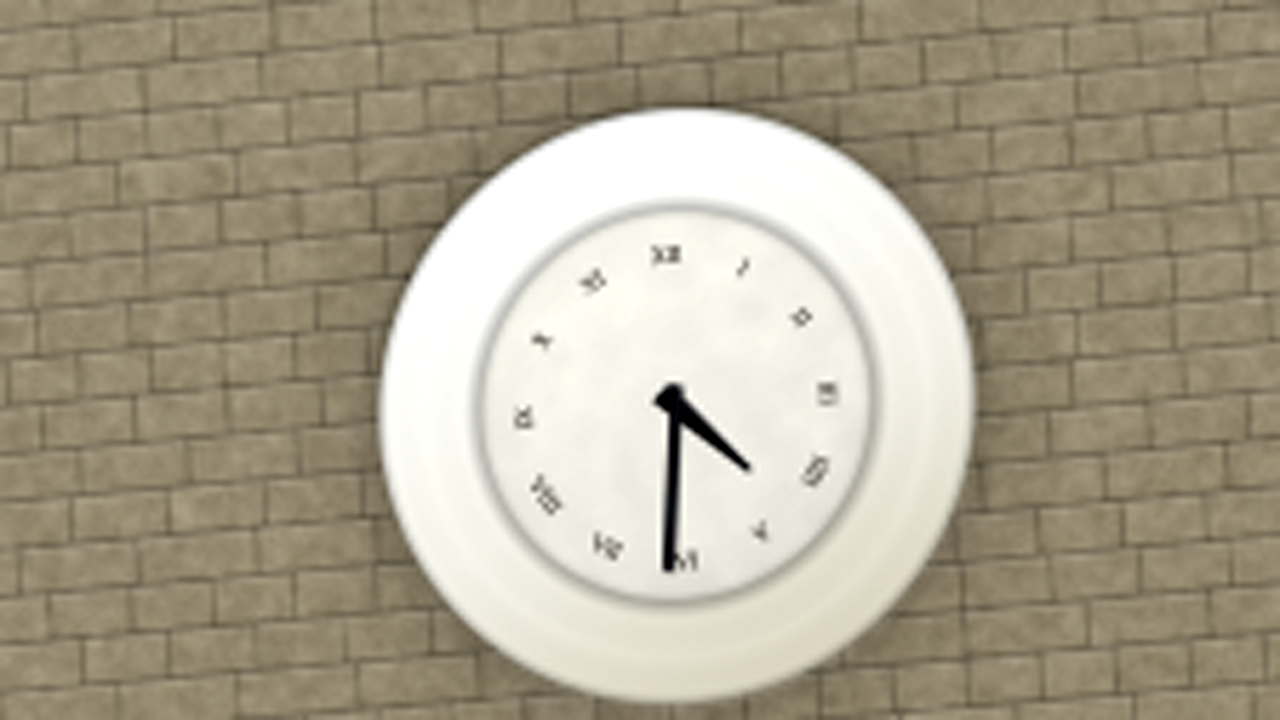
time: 4:31
